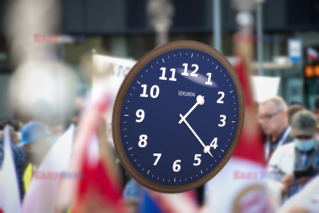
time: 1:22
